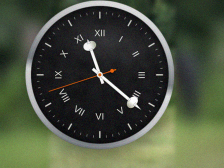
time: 11:21:42
